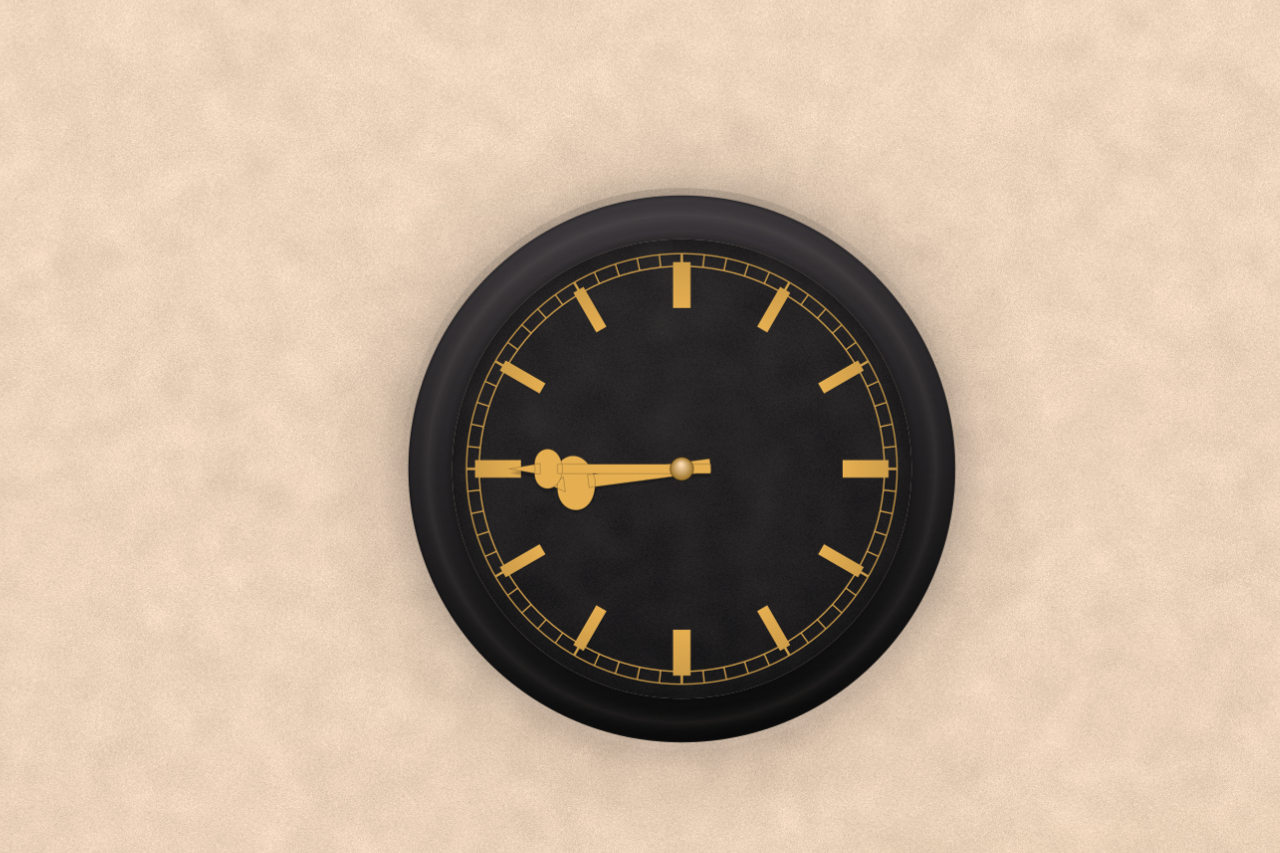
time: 8:45
